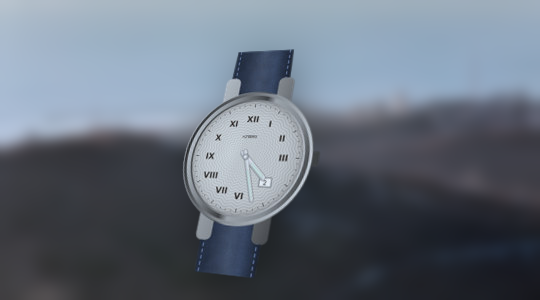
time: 4:27
